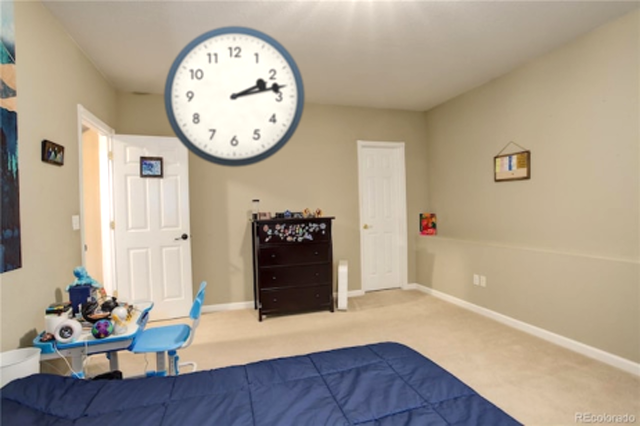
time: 2:13
